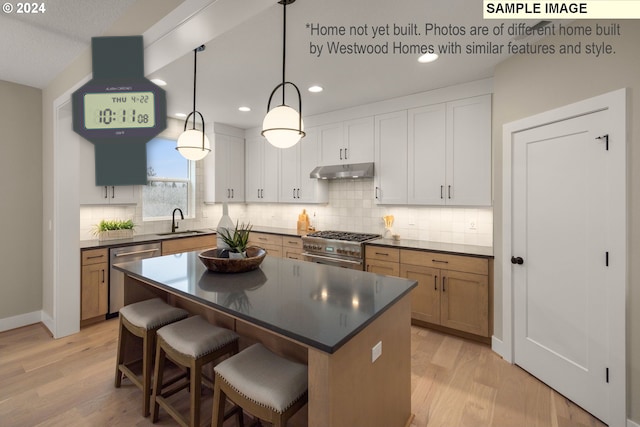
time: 10:11:08
